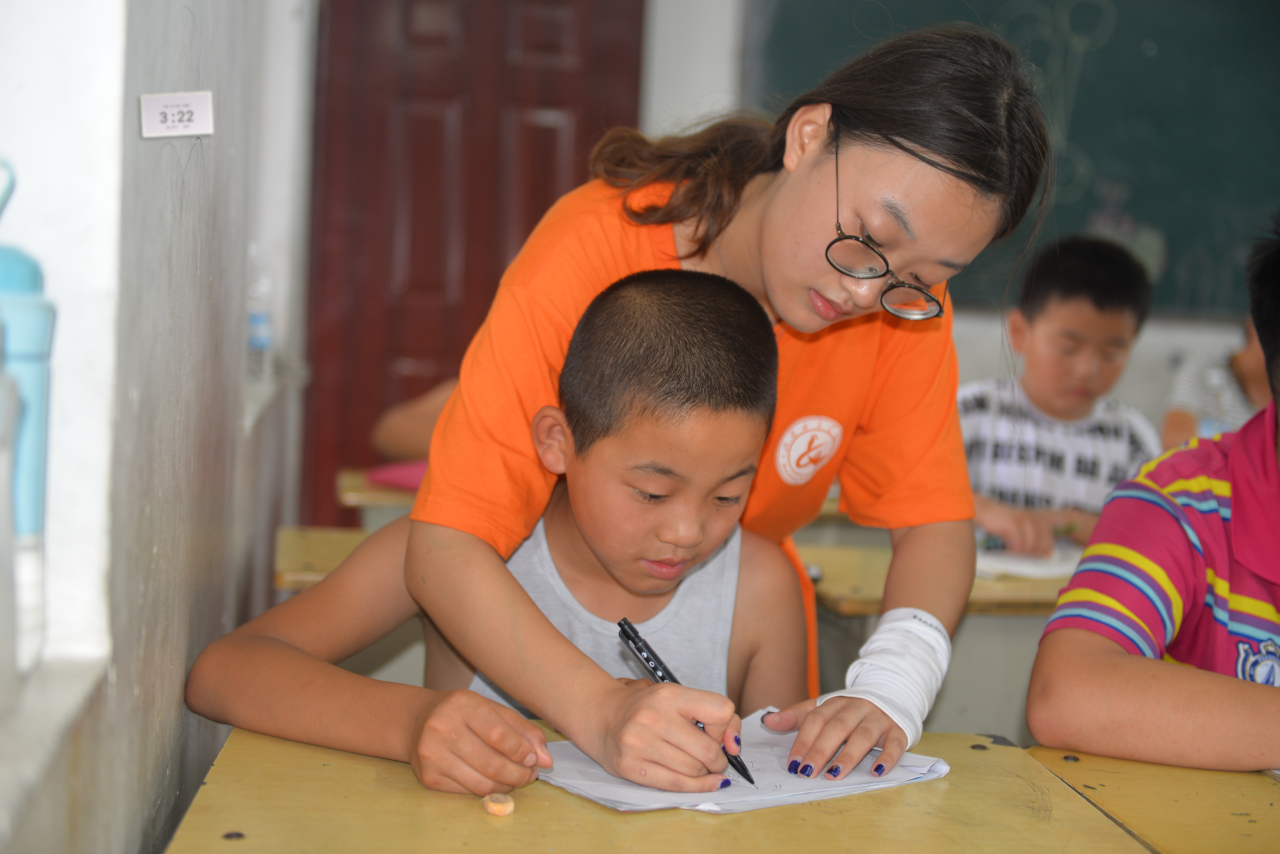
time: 3:22
